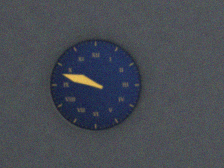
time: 9:48
